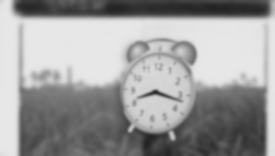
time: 8:17
